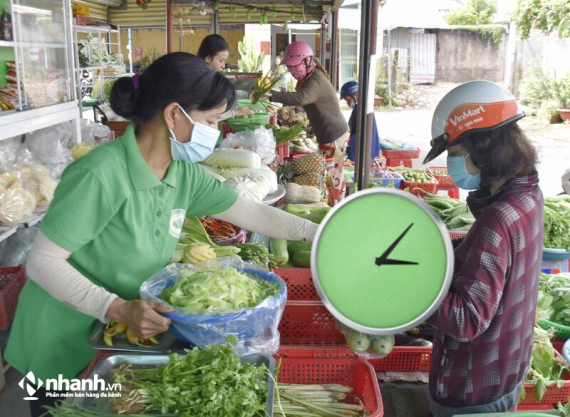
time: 3:07
